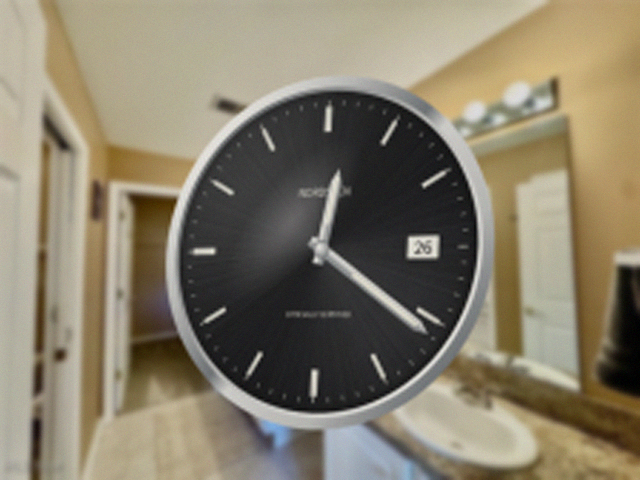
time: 12:21
